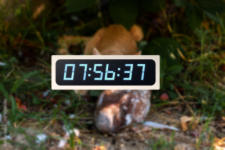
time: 7:56:37
